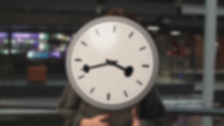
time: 3:42
